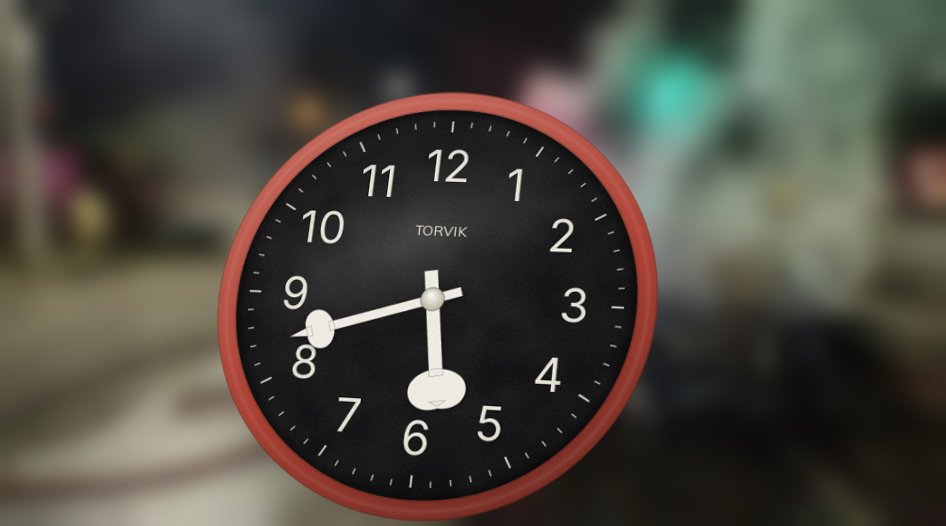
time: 5:42
